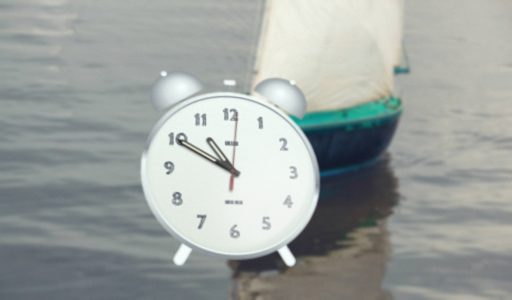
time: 10:50:01
